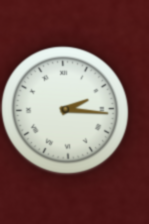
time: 2:16
